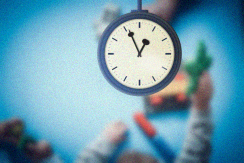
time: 12:56
